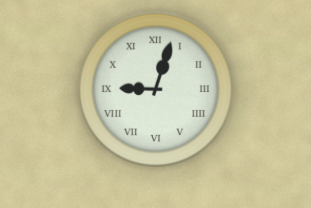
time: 9:03
